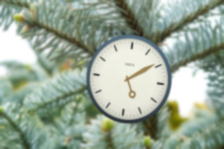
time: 5:09
